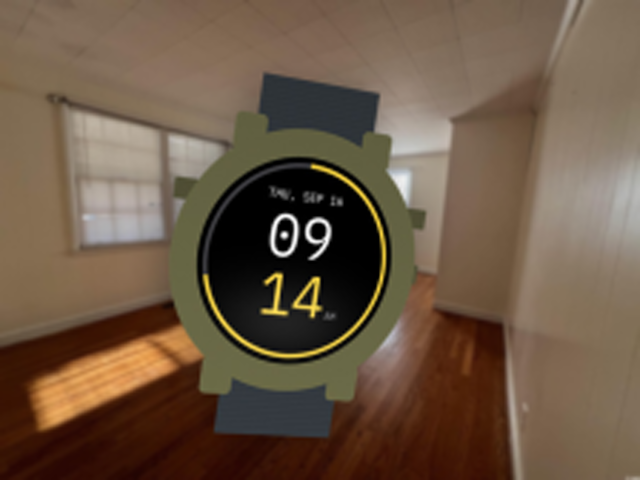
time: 9:14
